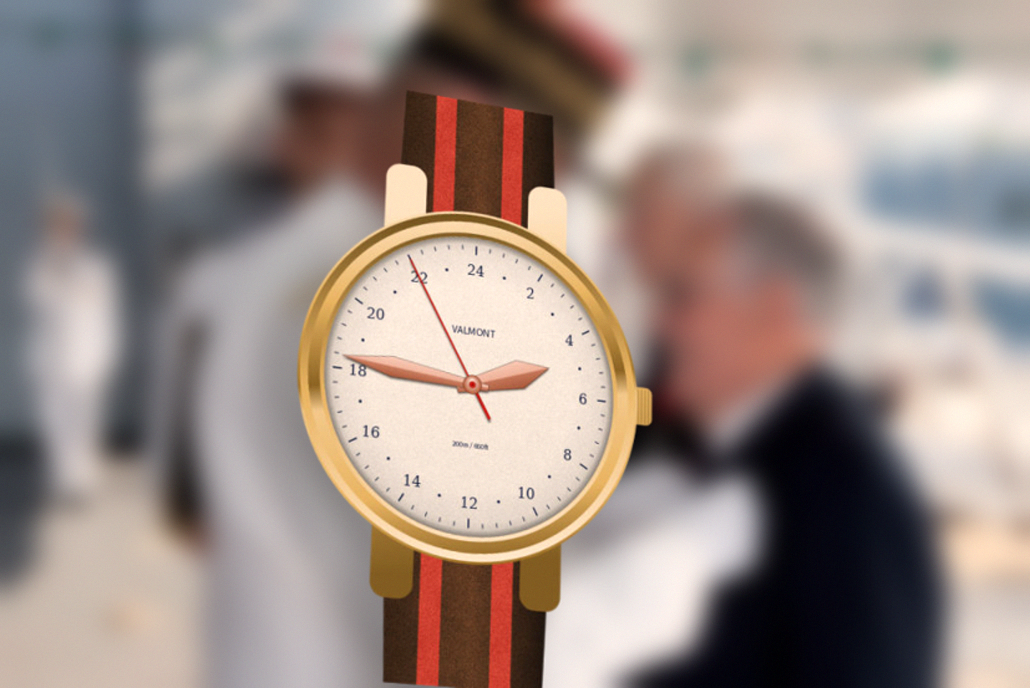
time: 4:45:55
